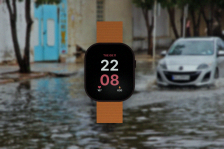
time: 22:08
